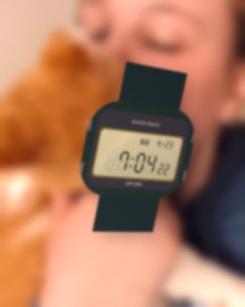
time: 7:04
